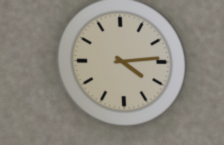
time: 4:14
